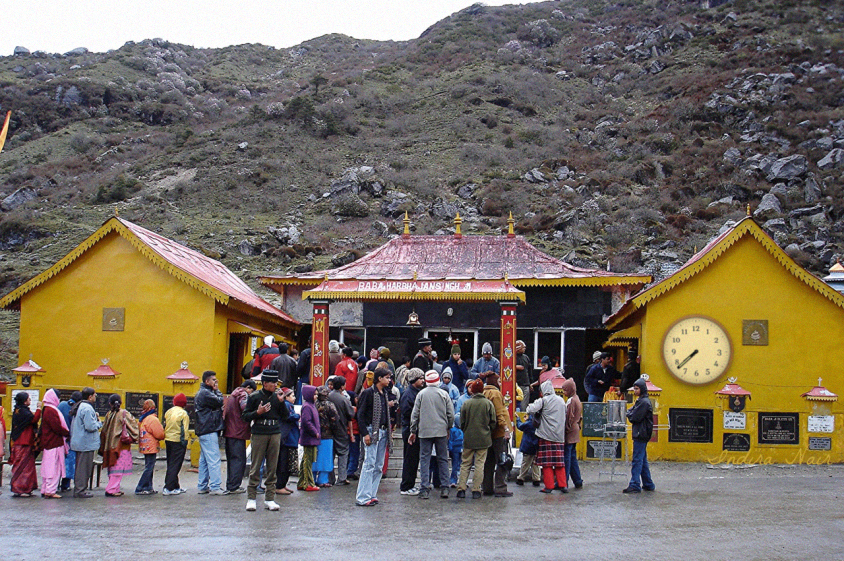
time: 7:38
